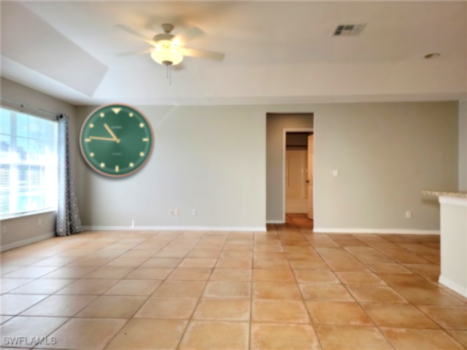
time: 10:46
